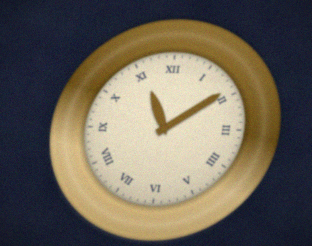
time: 11:09
